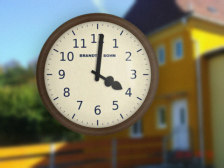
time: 4:01
